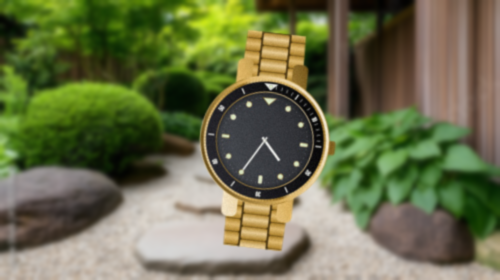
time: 4:35
